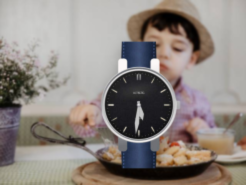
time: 5:31
